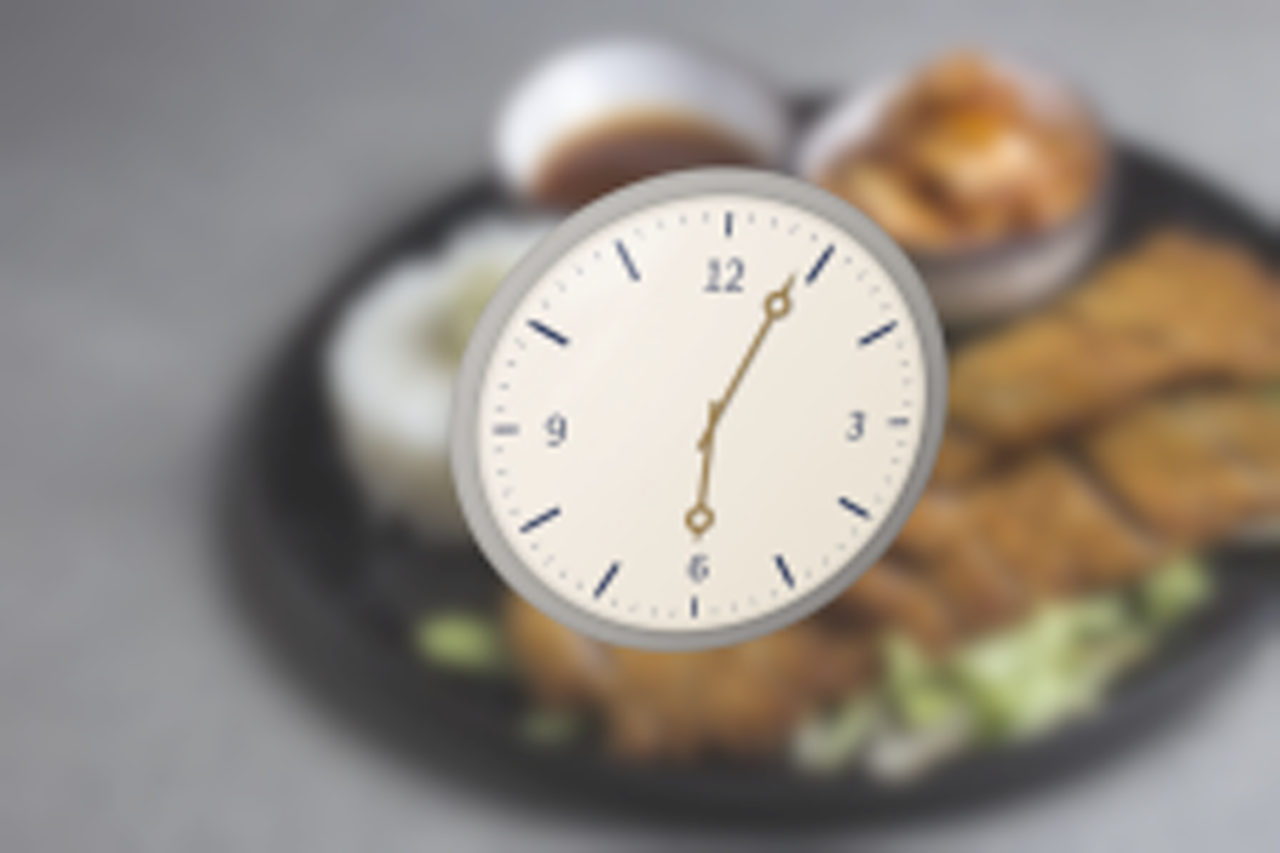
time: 6:04
